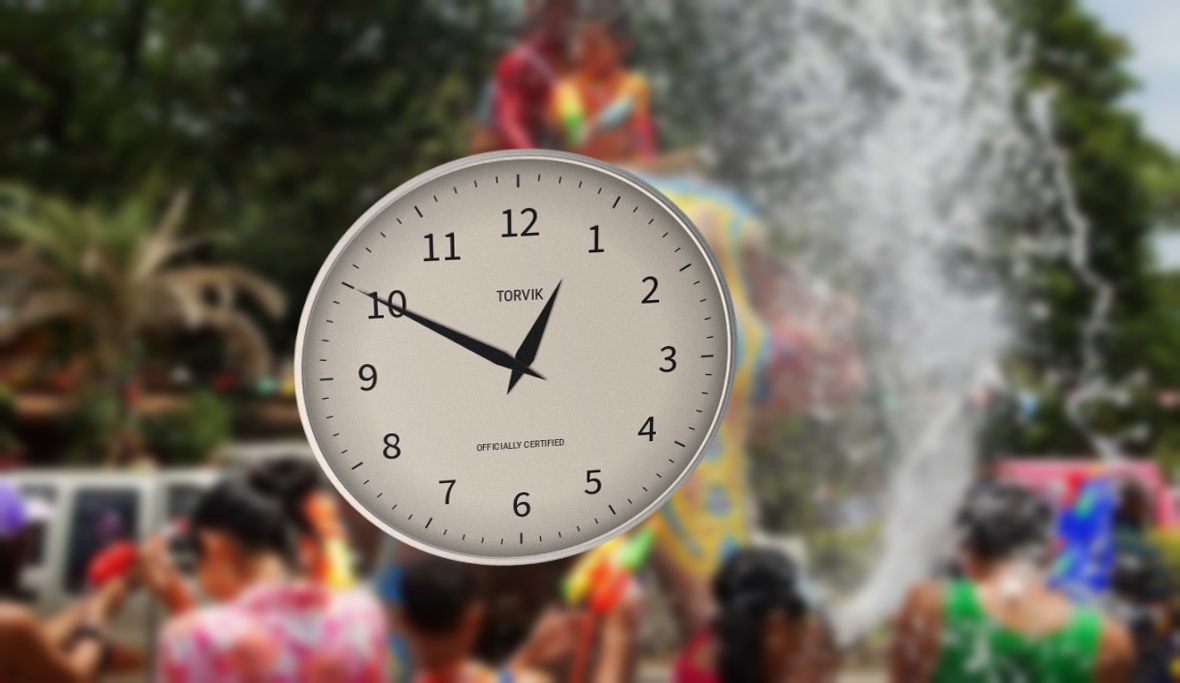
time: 12:50
